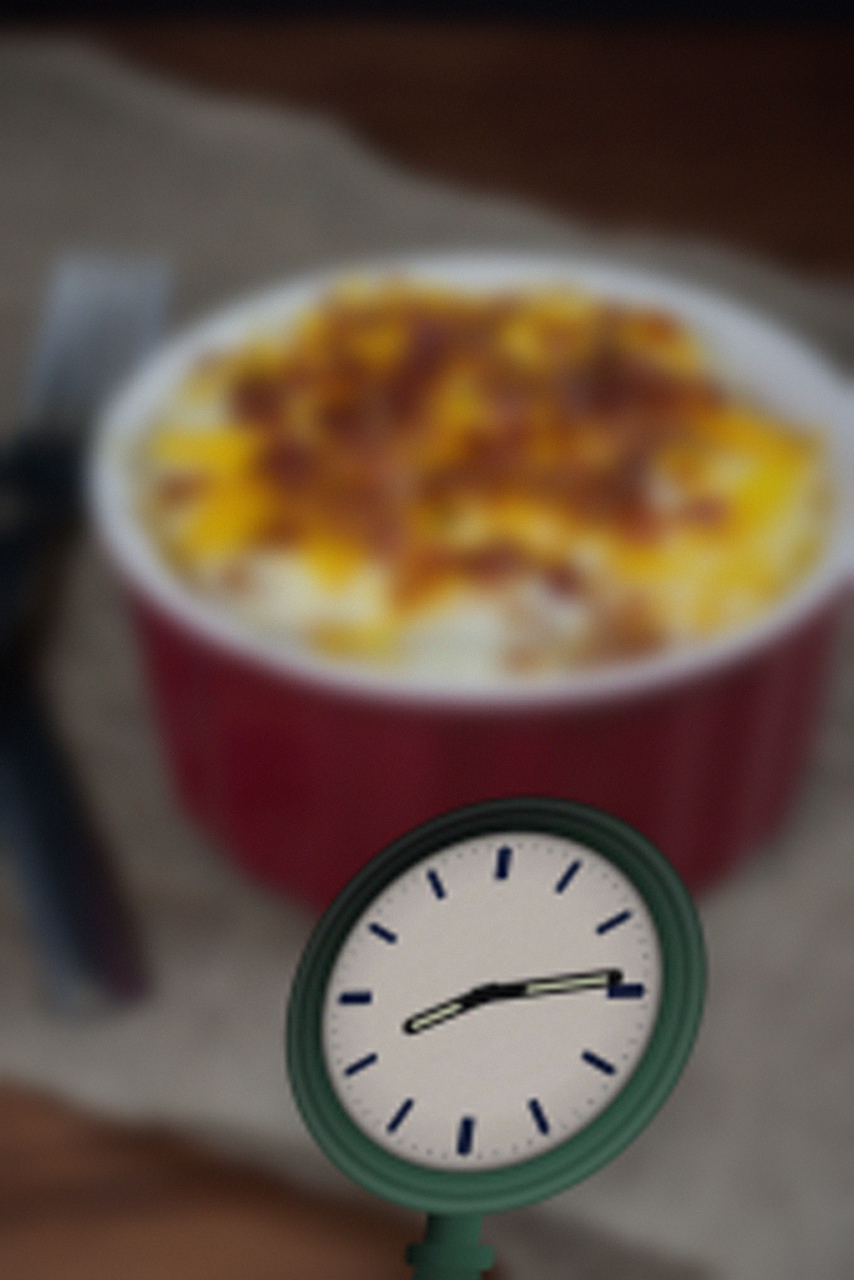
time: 8:14
